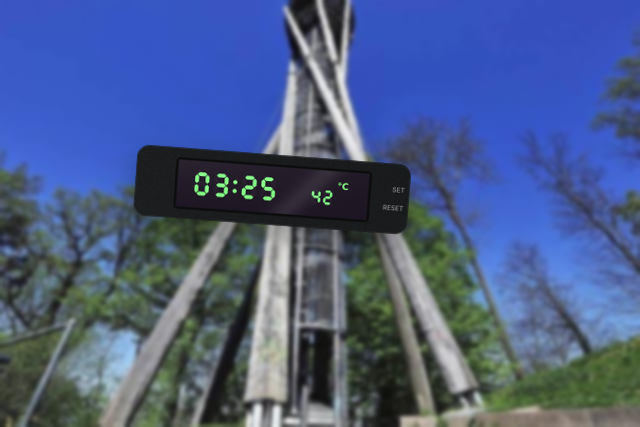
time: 3:25
